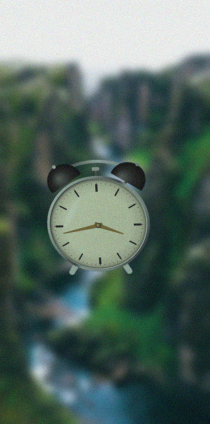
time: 3:43
